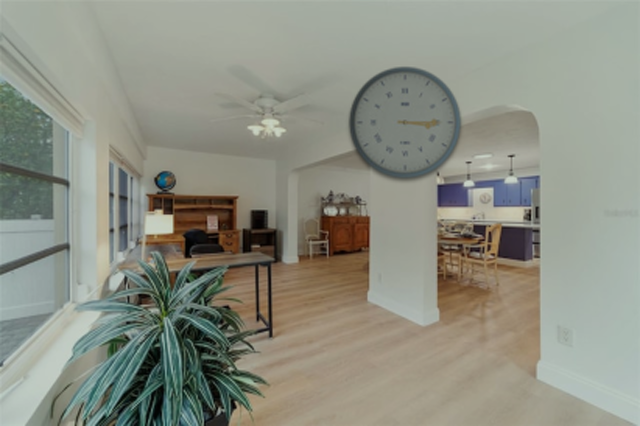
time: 3:15
